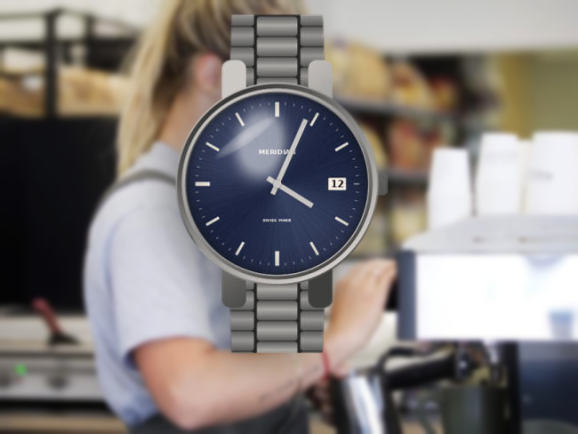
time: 4:04
